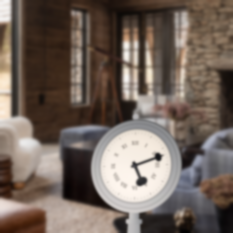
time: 5:12
